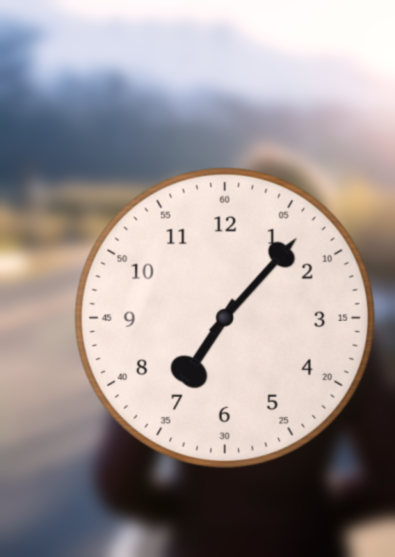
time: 7:07
